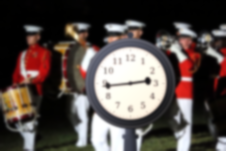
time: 2:44
